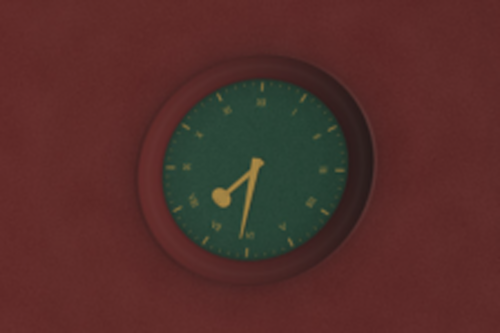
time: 7:31
